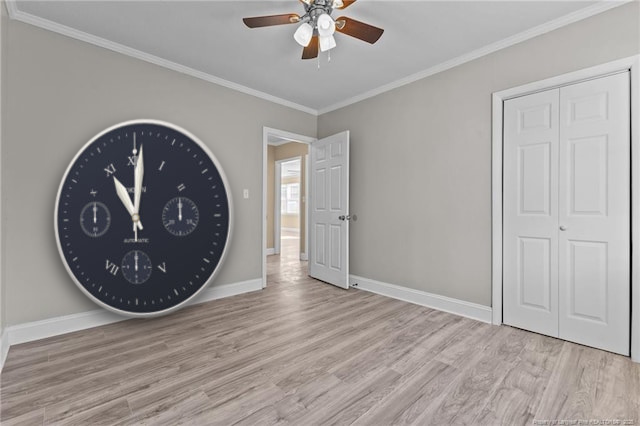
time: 11:01
